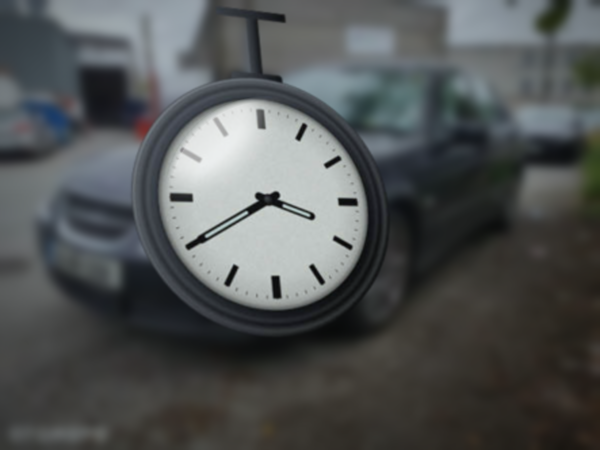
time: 3:40
